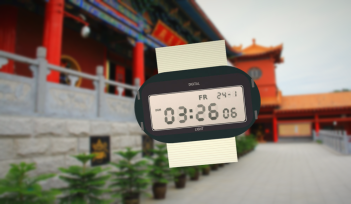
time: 3:26:06
